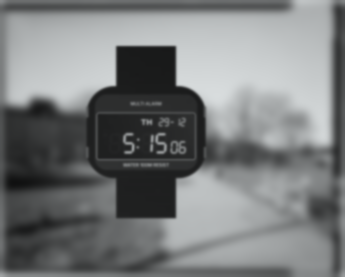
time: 5:15:06
